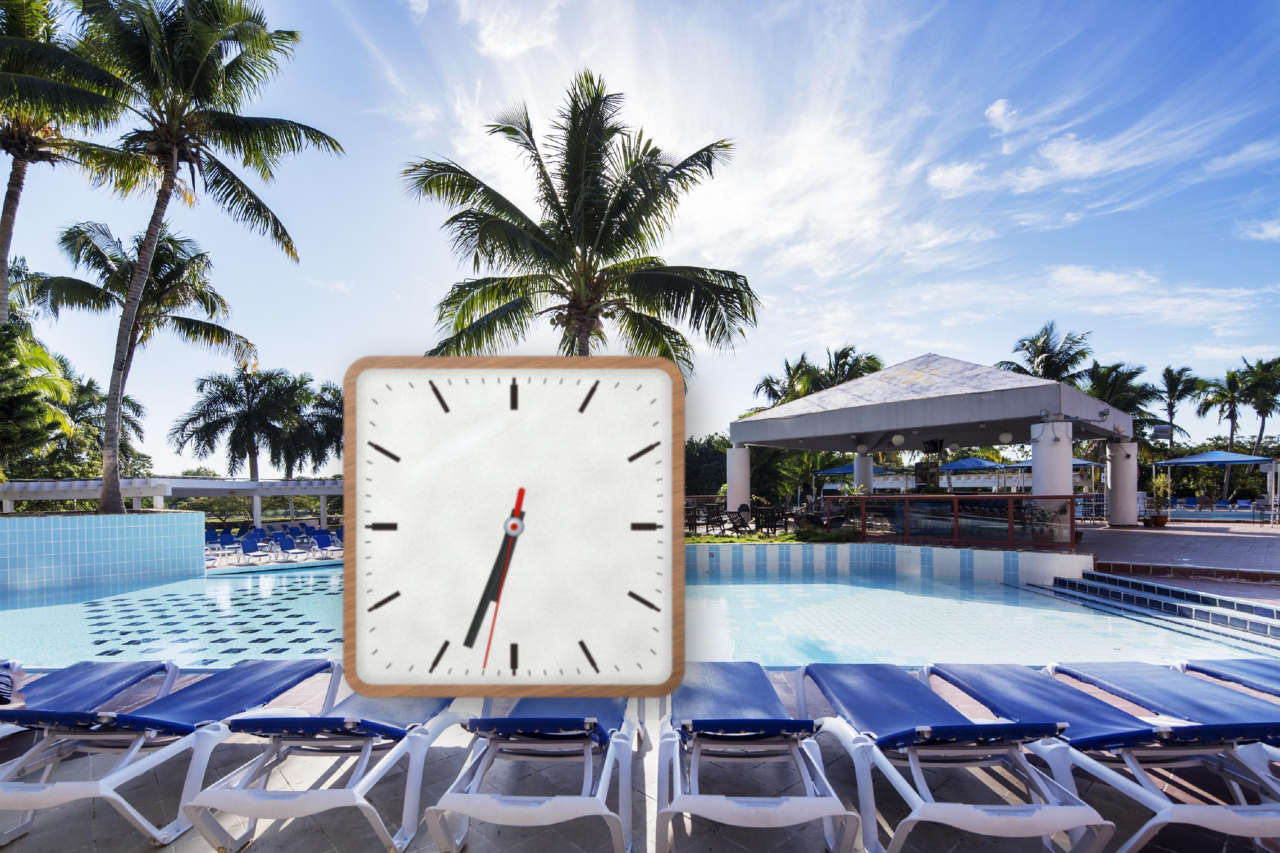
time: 6:33:32
